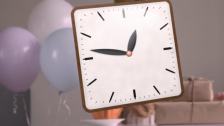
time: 12:47
